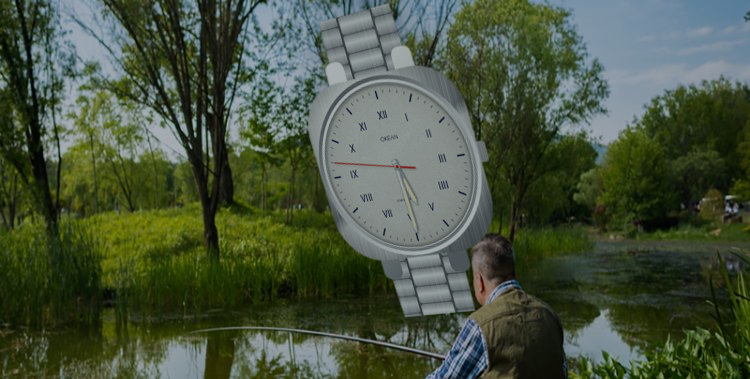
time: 5:29:47
